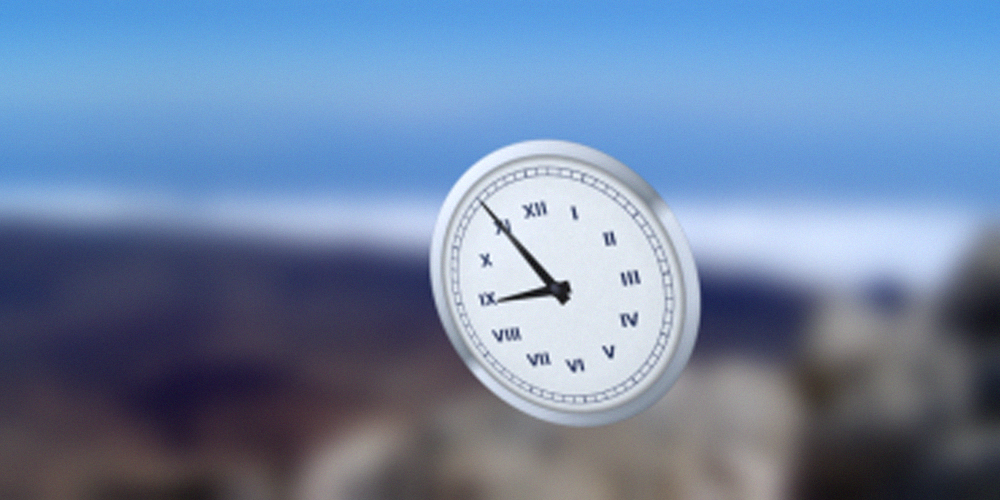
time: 8:55
